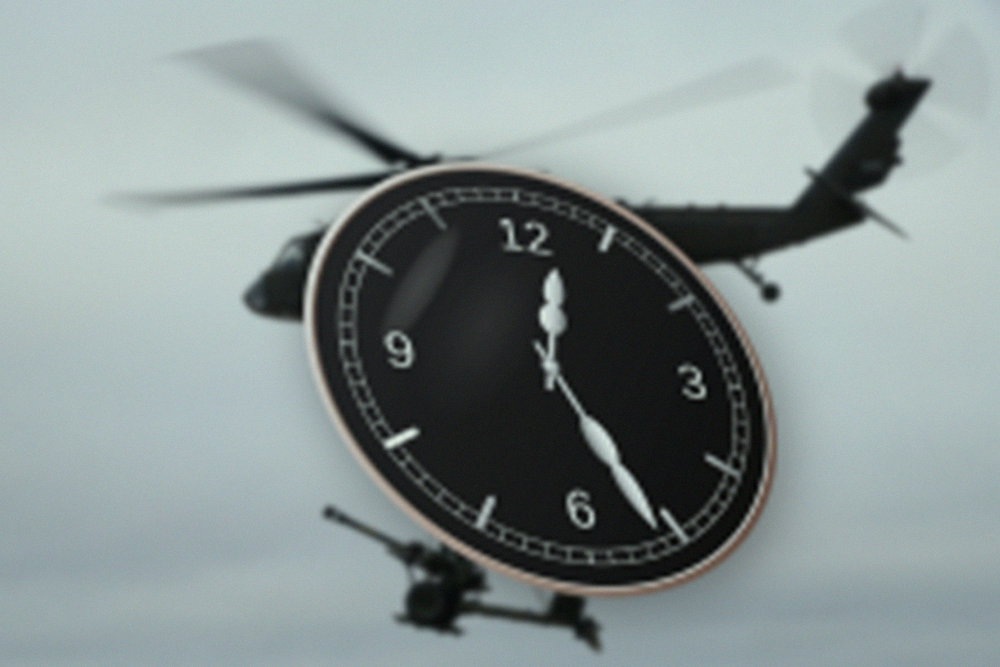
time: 12:26
